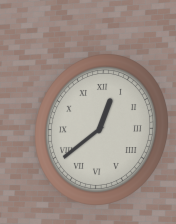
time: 12:39
